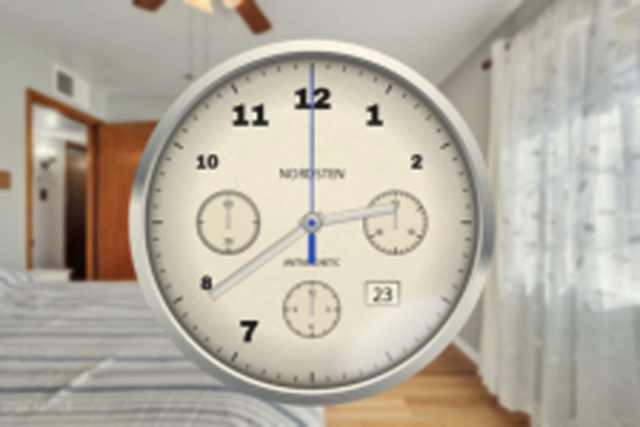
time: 2:39
